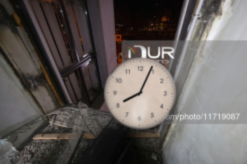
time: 8:04
